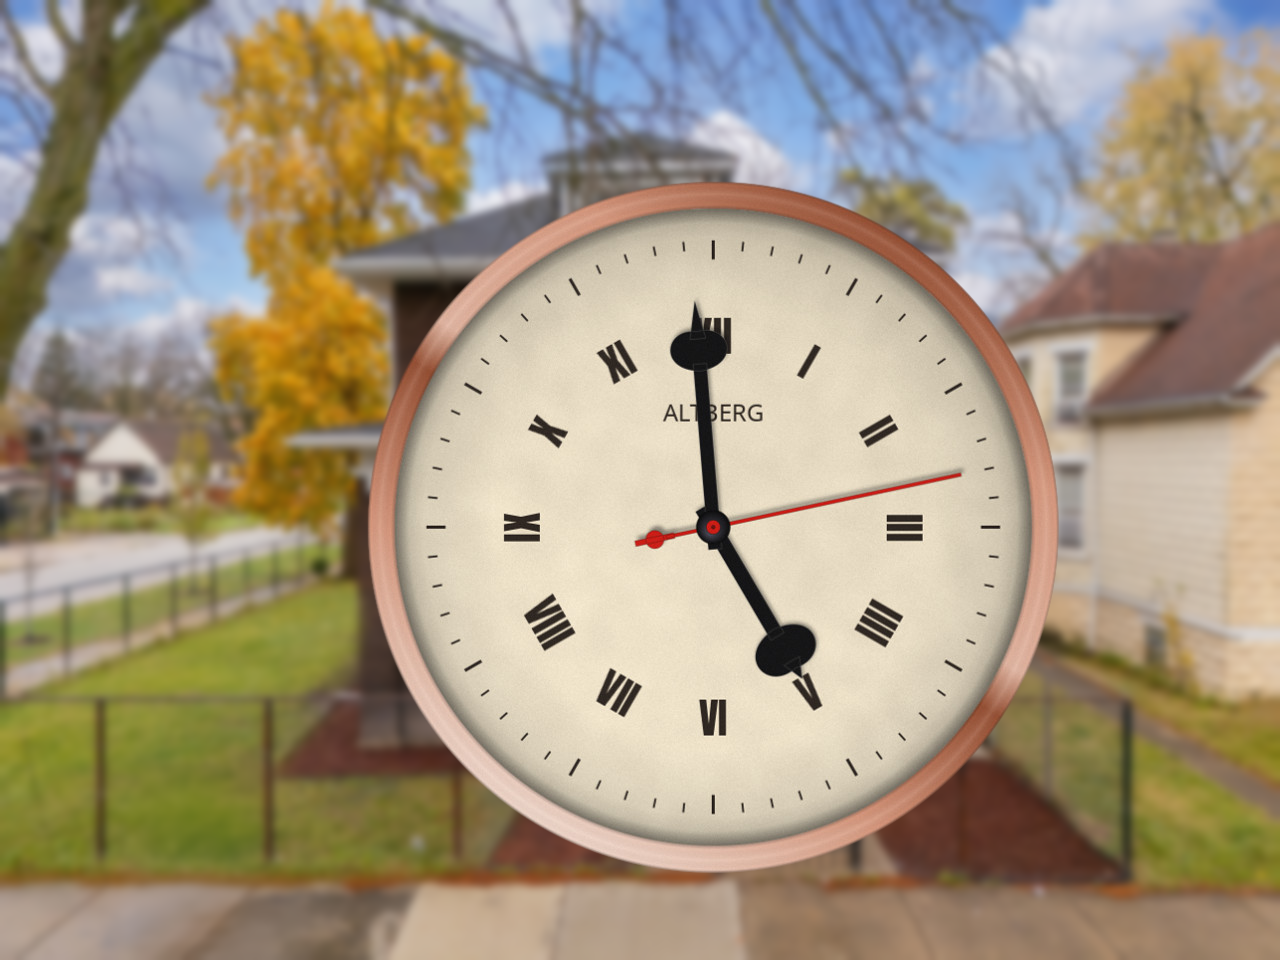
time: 4:59:13
